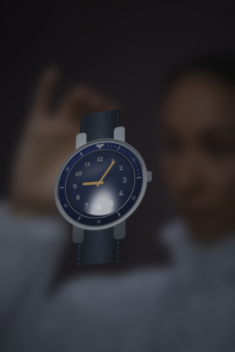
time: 9:06
